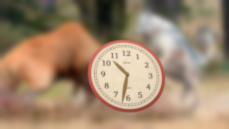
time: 10:32
